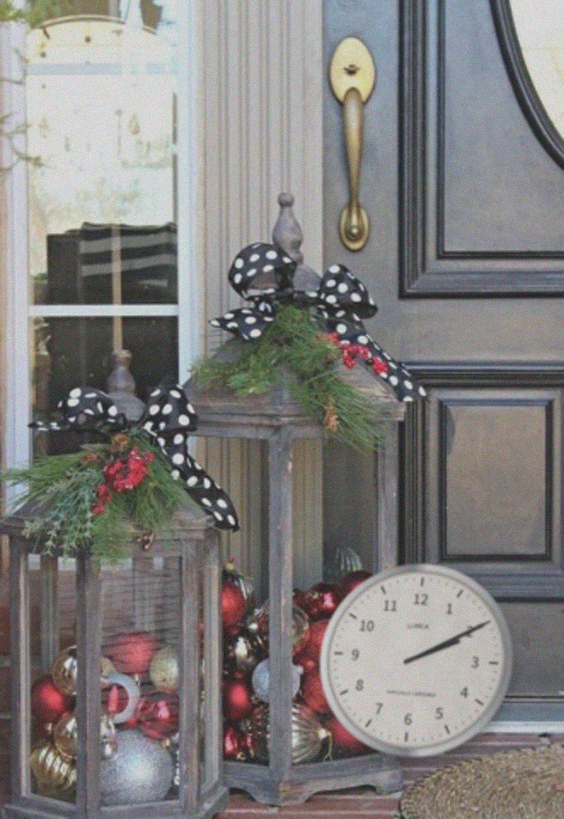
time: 2:10
